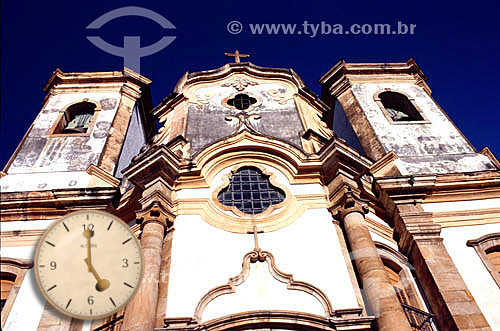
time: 5:00
